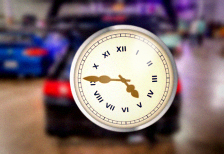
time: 4:46
